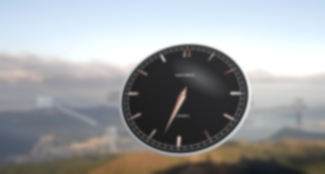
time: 6:33
